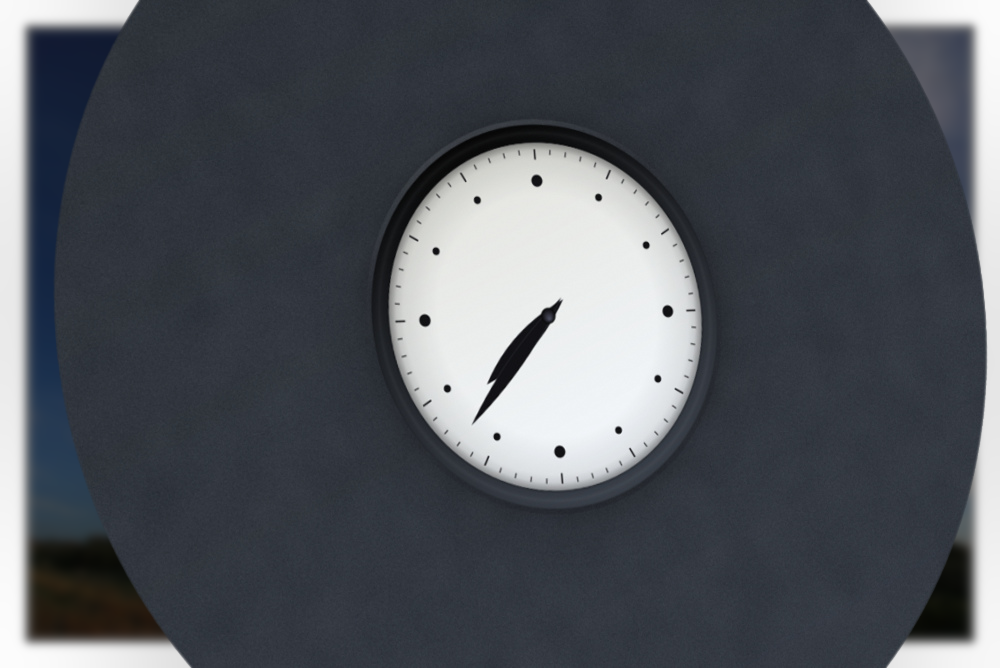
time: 7:37
